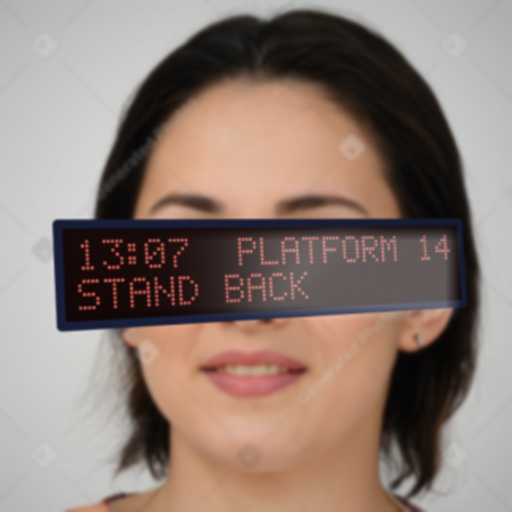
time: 13:07
